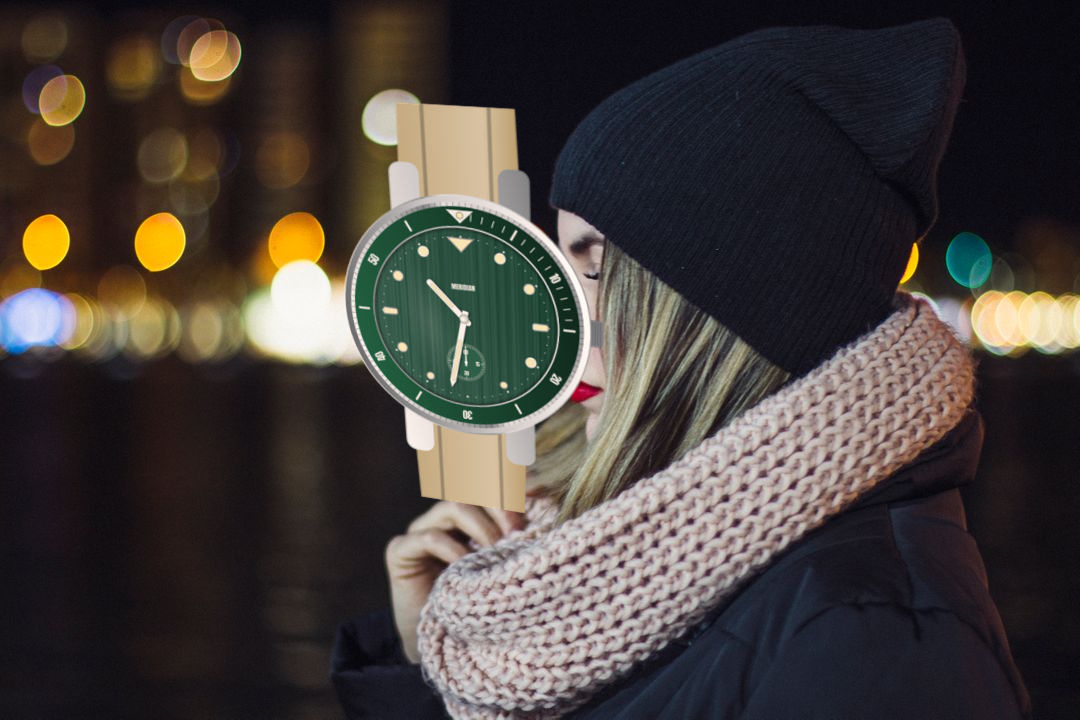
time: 10:32
